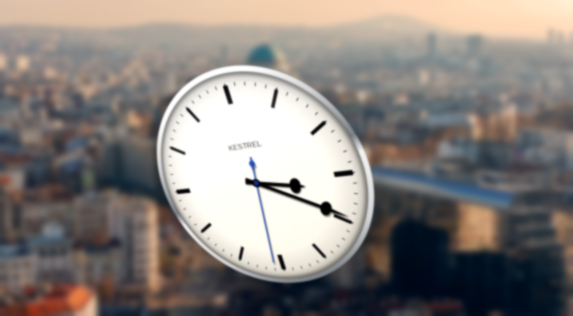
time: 3:19:31
